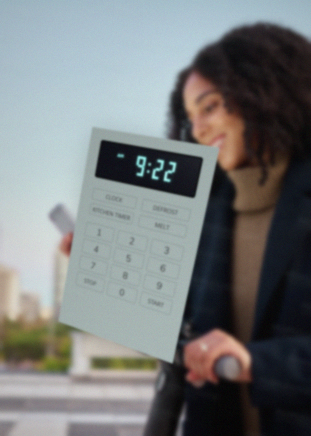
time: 9:22
